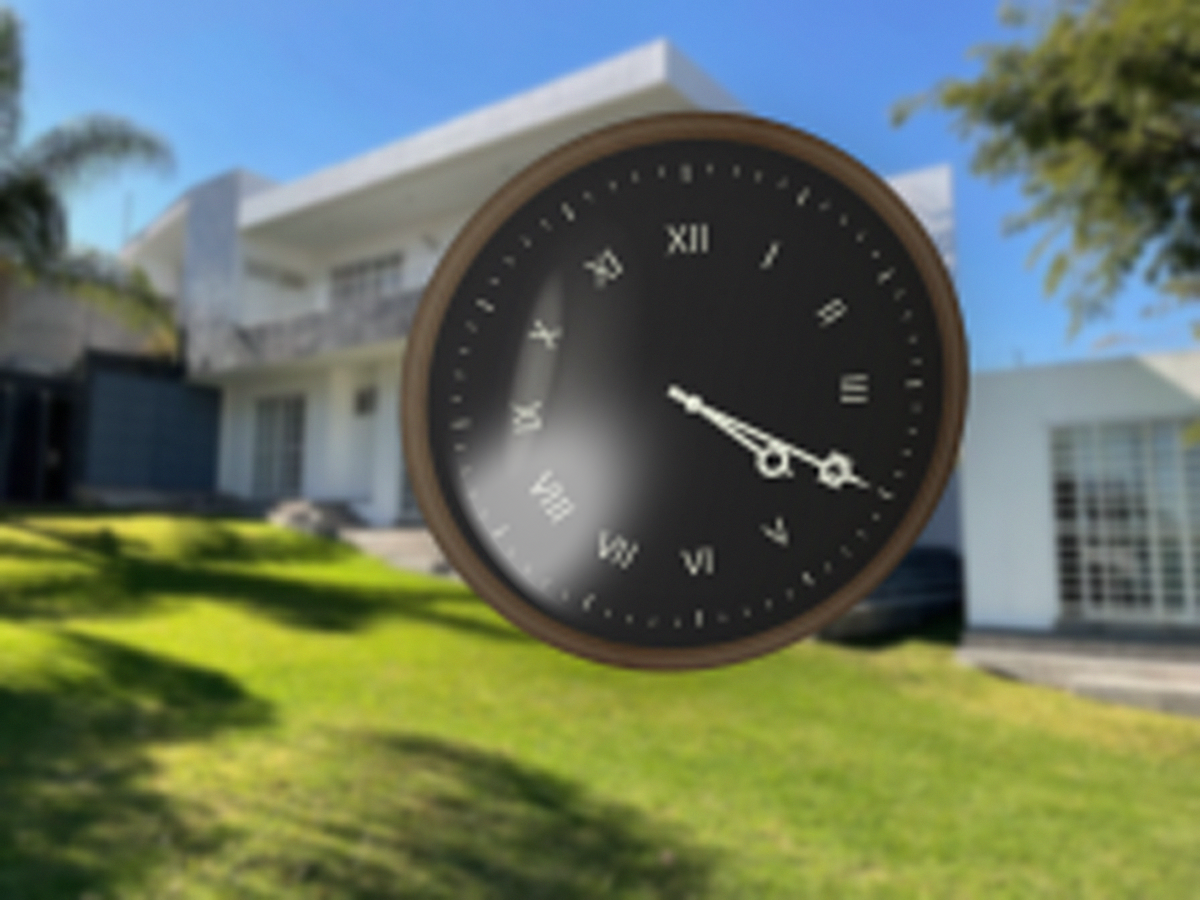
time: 4:20
